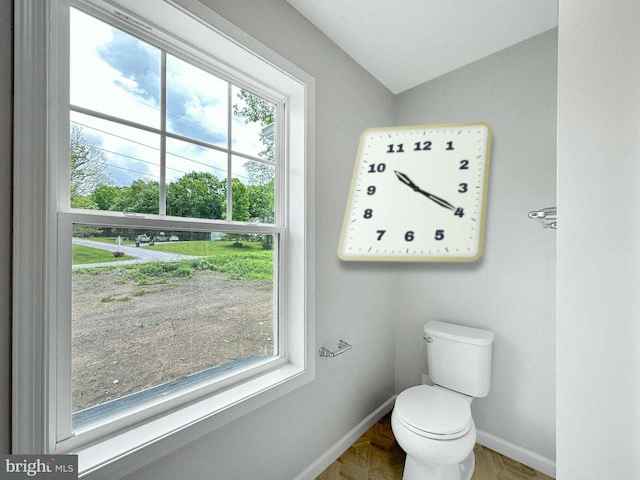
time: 10:20
